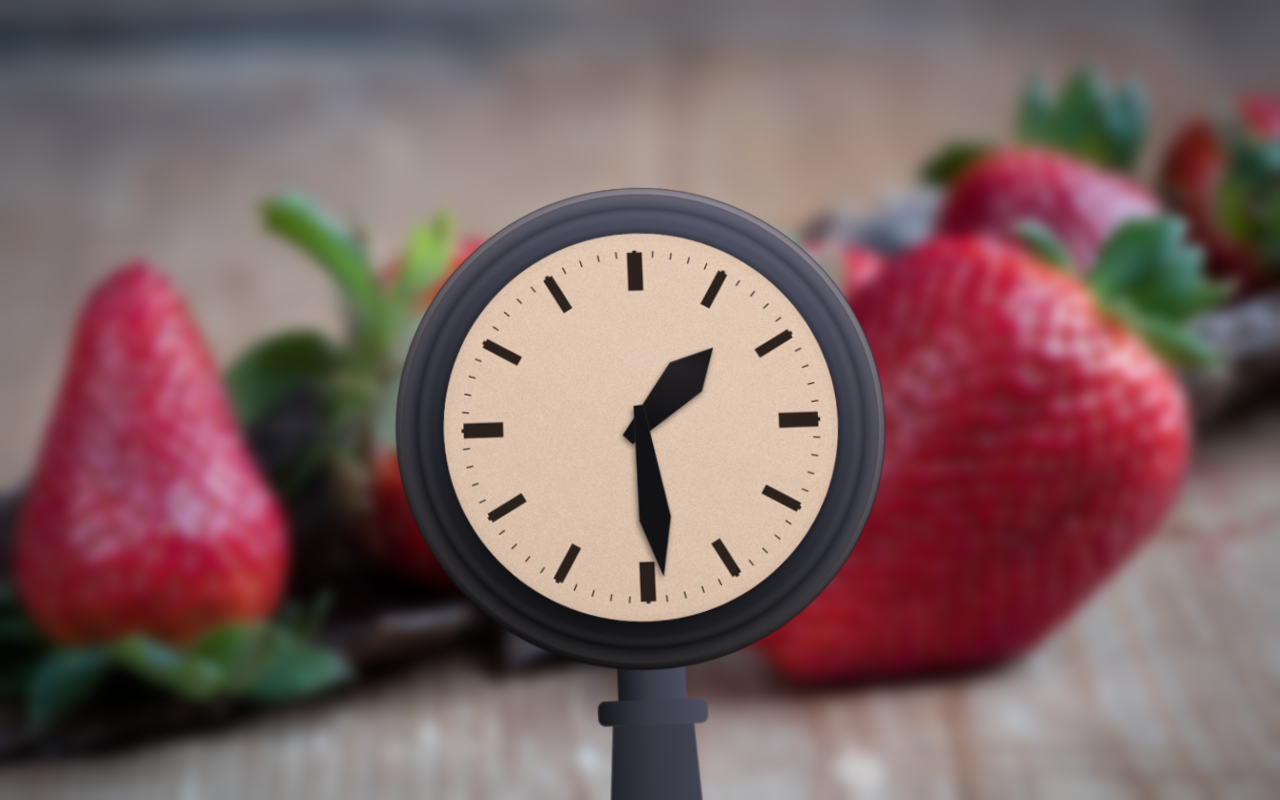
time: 1:29
